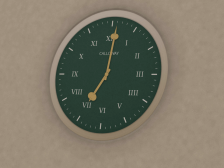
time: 7:01
